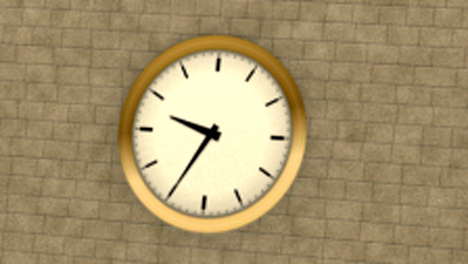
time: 9:35
